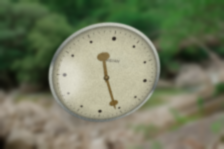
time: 11:26
